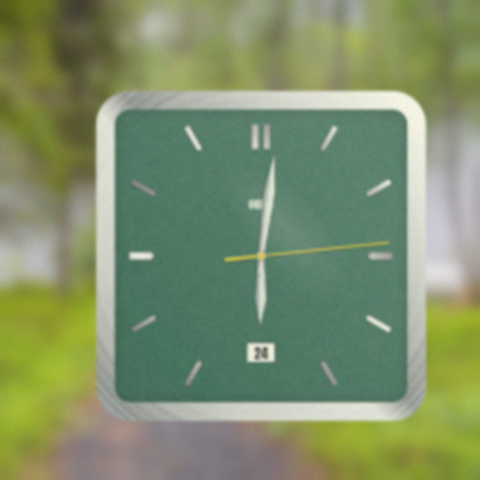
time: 6:01:14
